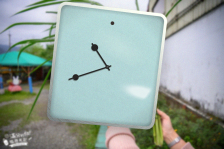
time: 10:41
